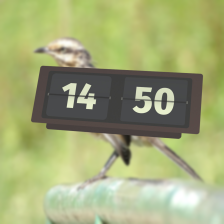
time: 14:50
